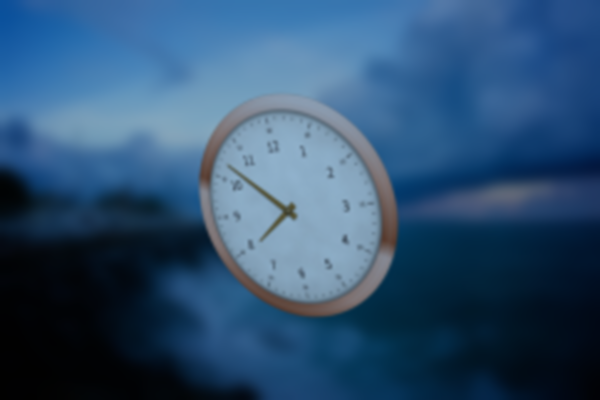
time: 7:52
